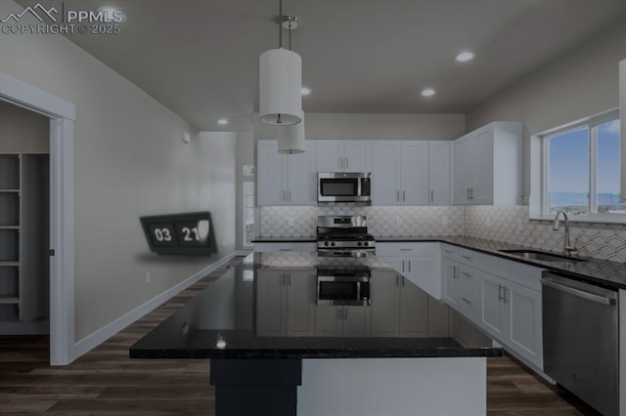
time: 3:21
